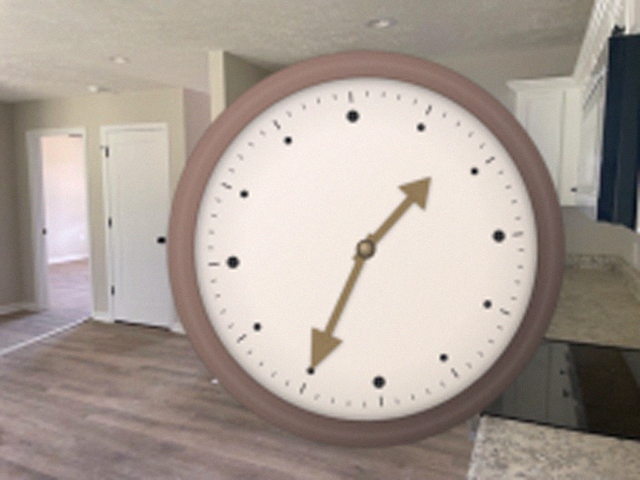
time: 1:35
